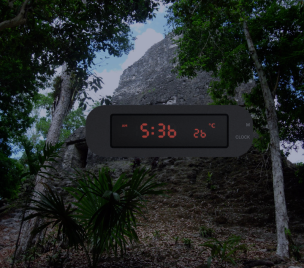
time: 5:36
